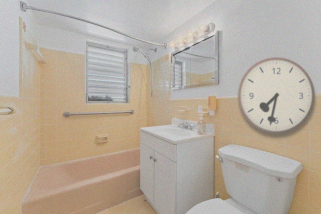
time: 7:32
